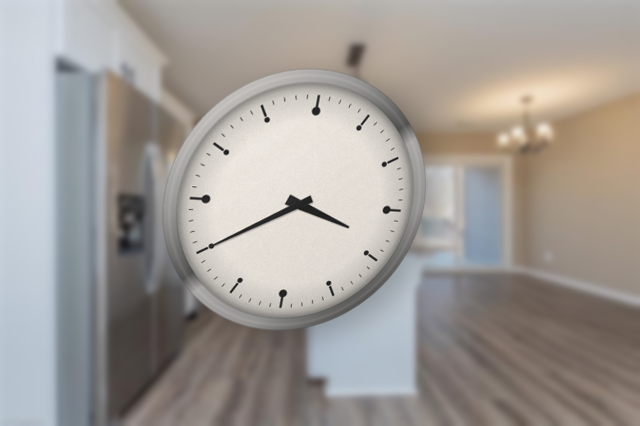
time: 3:40
